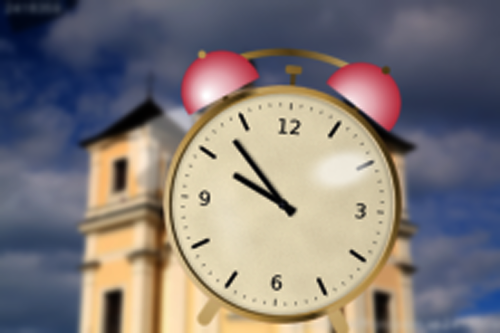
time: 9:53
